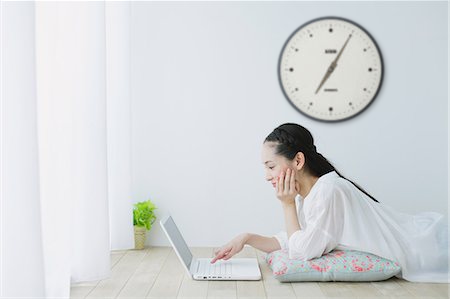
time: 7:05
